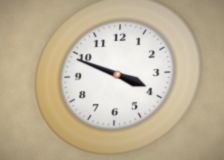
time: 3:49
